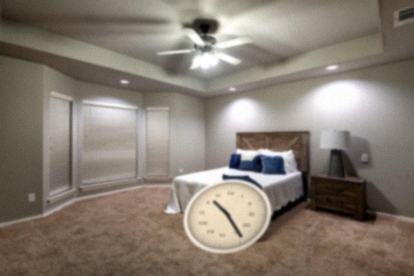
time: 10:24
